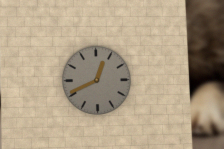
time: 12:41
